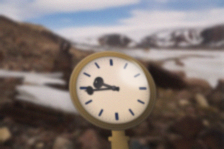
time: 9:44
